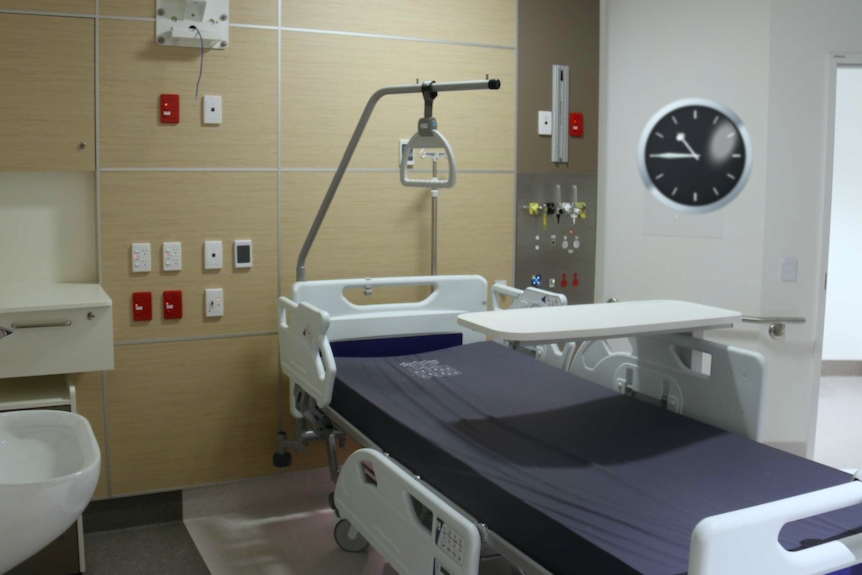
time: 10:45
